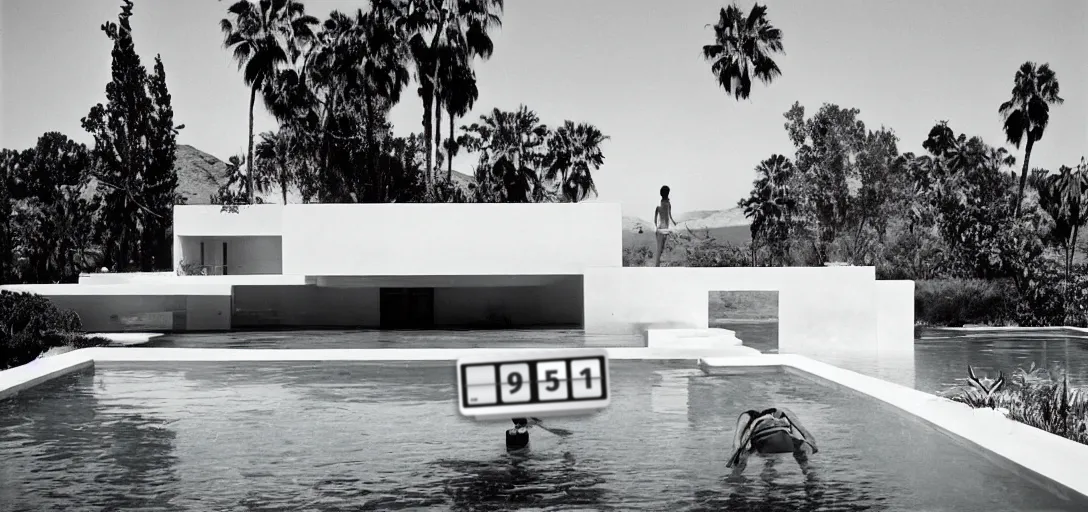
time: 9:51
